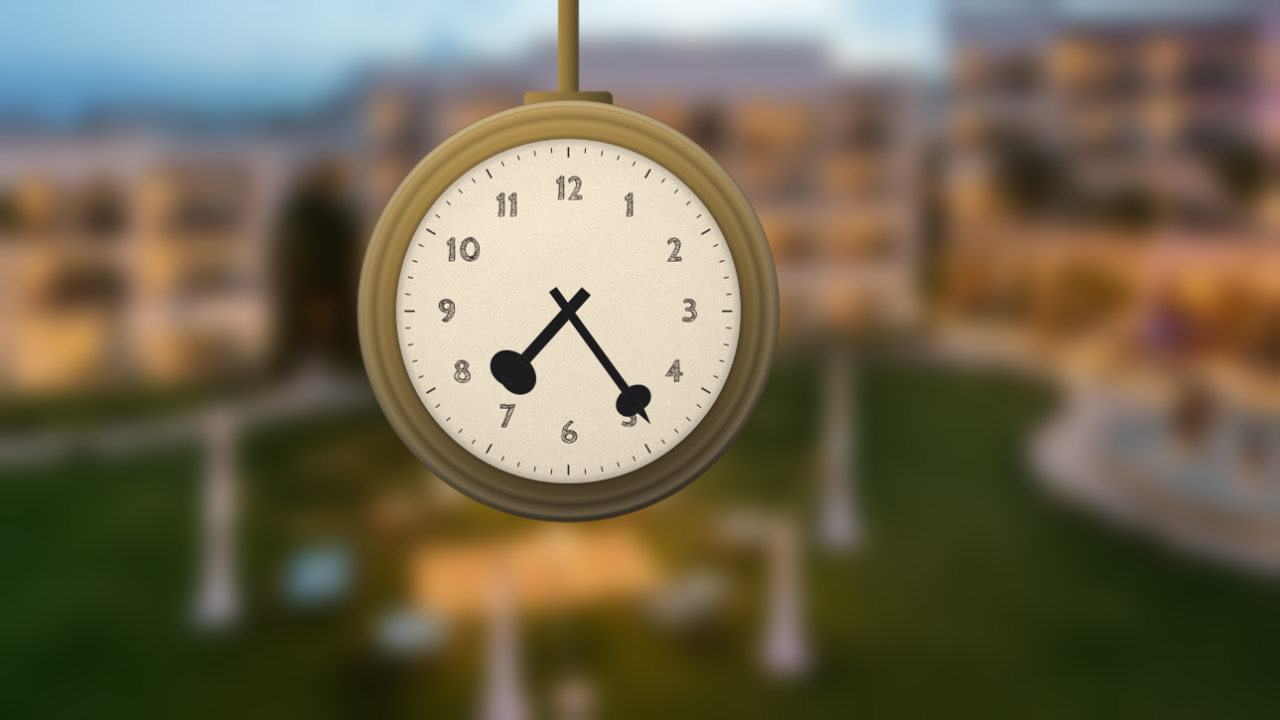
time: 7:24
